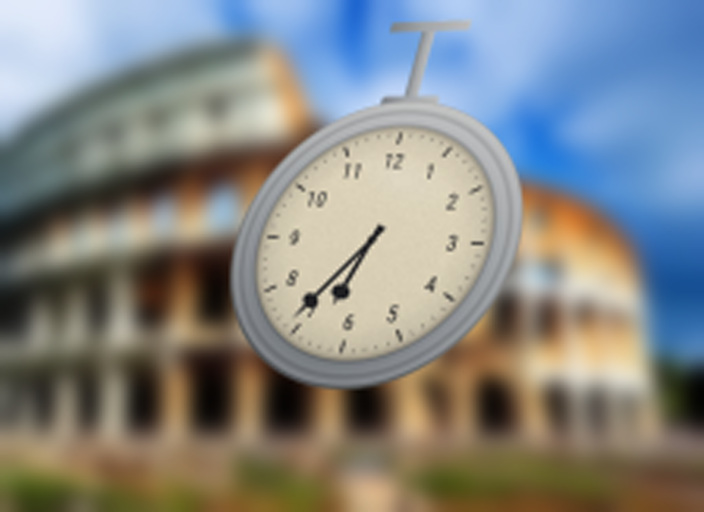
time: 6:36
